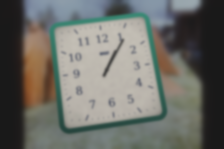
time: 1:06
